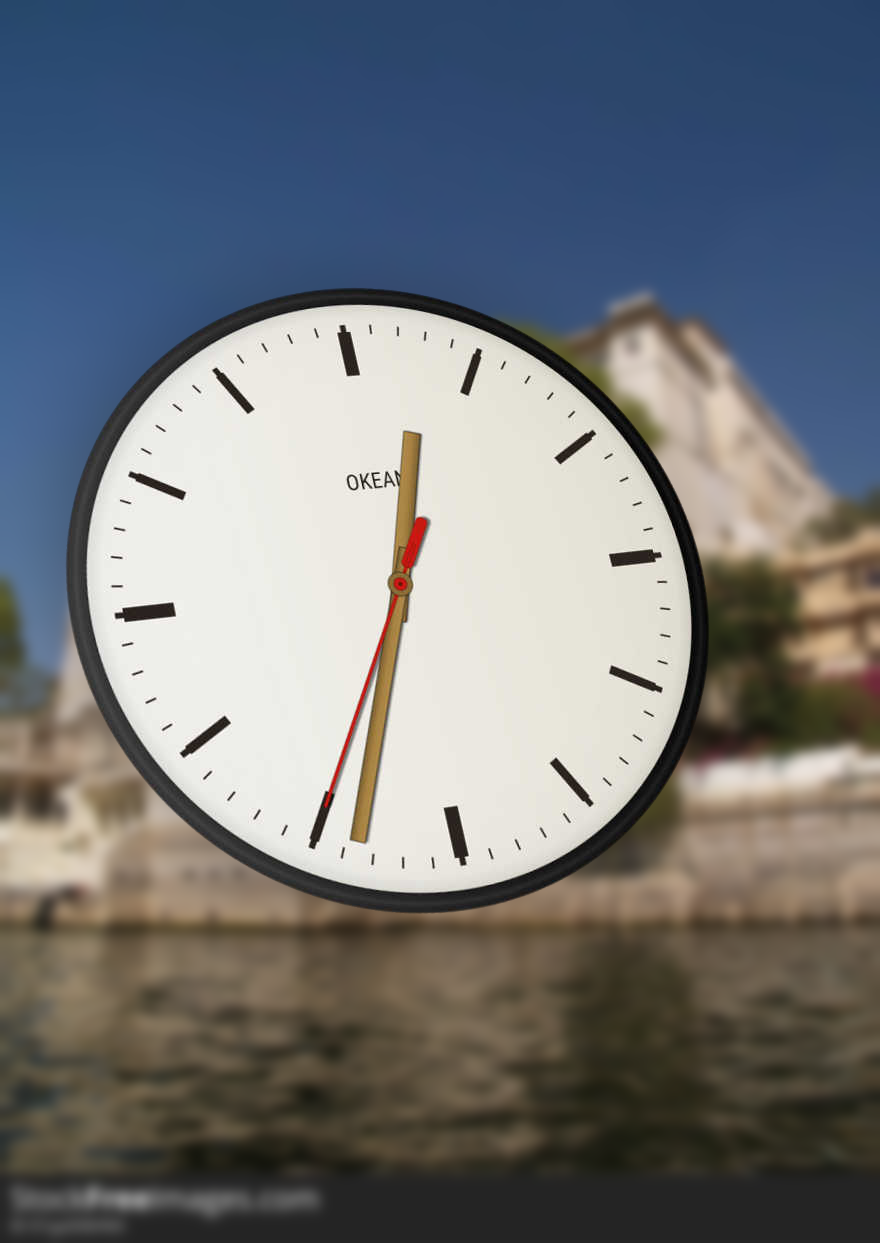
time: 12:33:35
